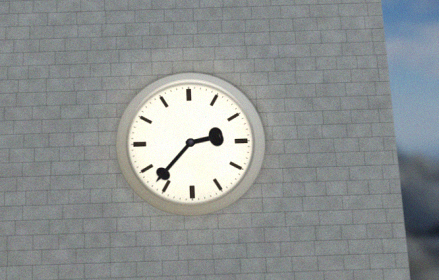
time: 2:37
